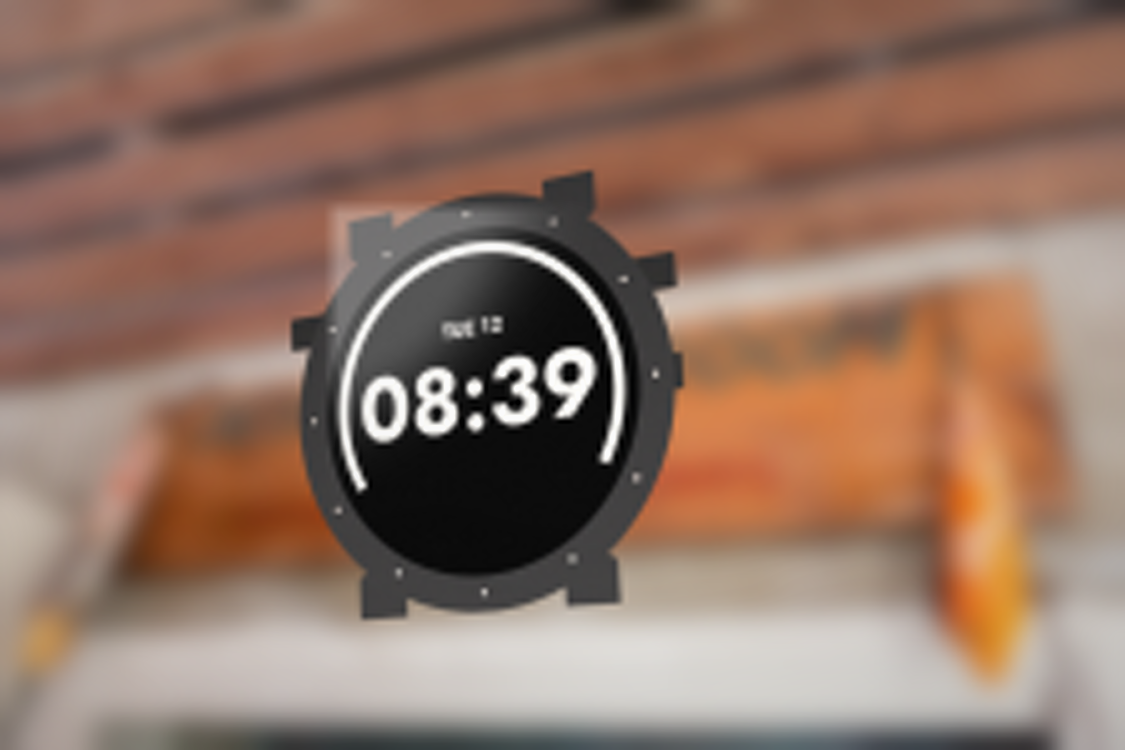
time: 8:39
